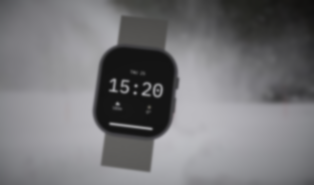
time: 15:20
